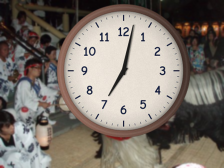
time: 7:02
